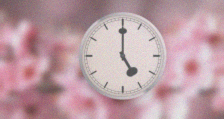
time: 5:00
